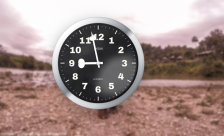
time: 8:58
